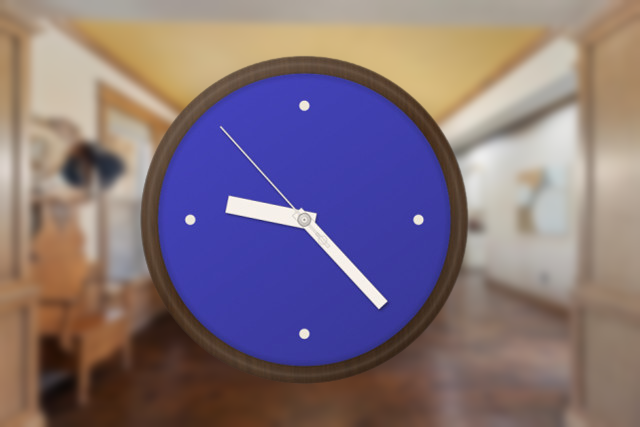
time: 9:22:53
